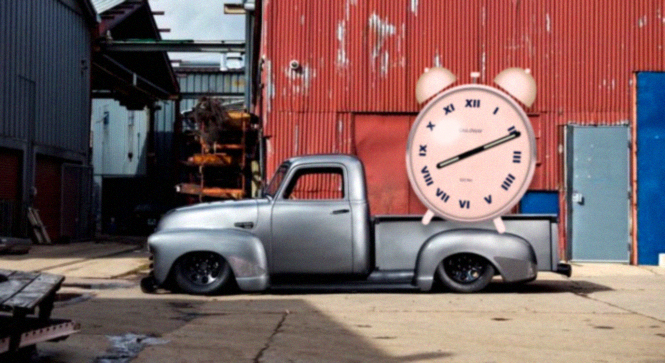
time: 8:11
